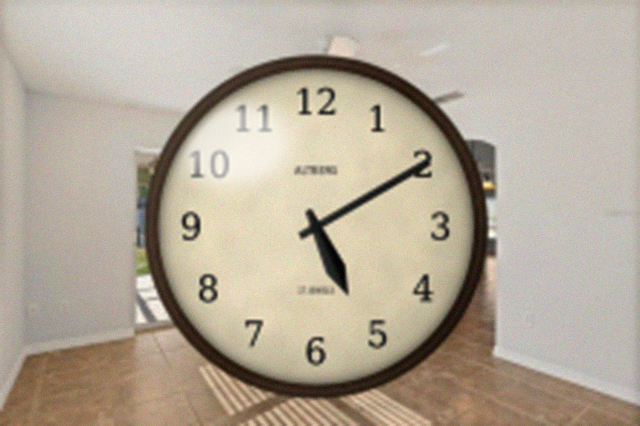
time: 5:10
